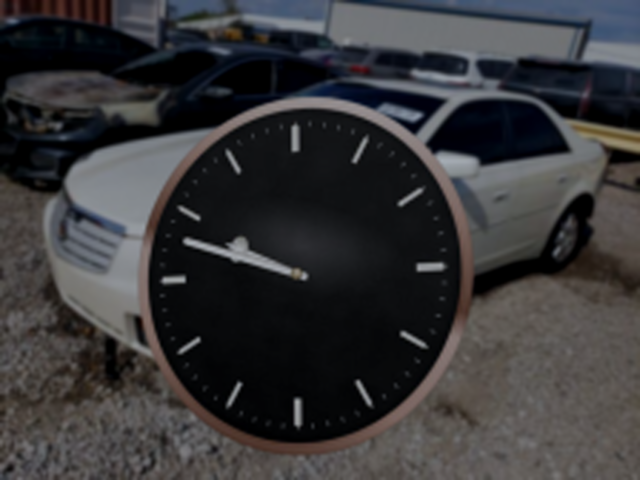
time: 9:48
